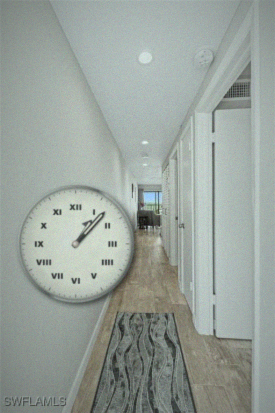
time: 1:07
